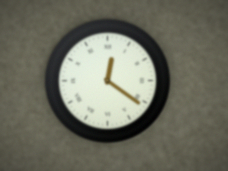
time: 12:21
